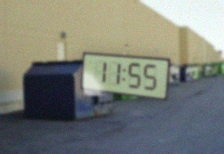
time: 11:55
